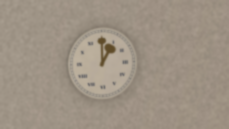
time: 1:00
